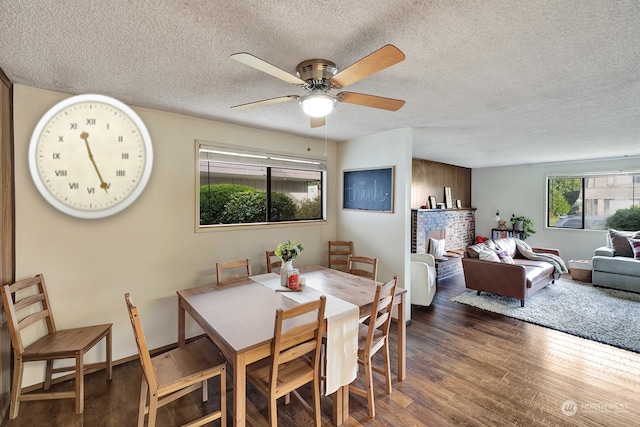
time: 11:26
